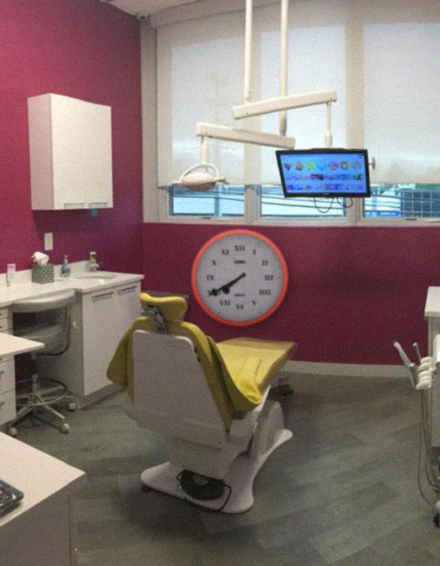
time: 7:40
